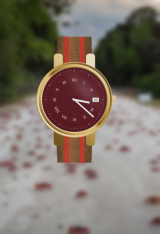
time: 3:22
